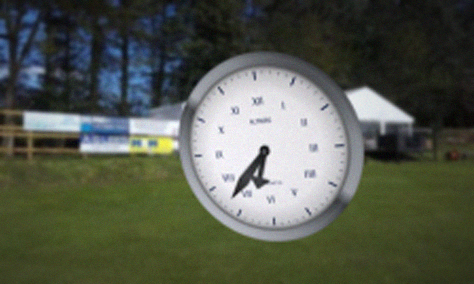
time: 6:37
